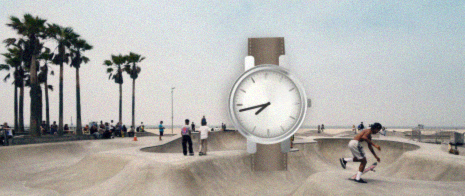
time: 7:43
